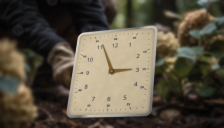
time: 2:56
